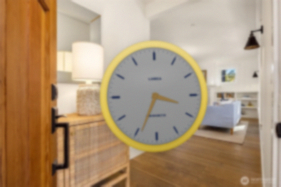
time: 3:34
